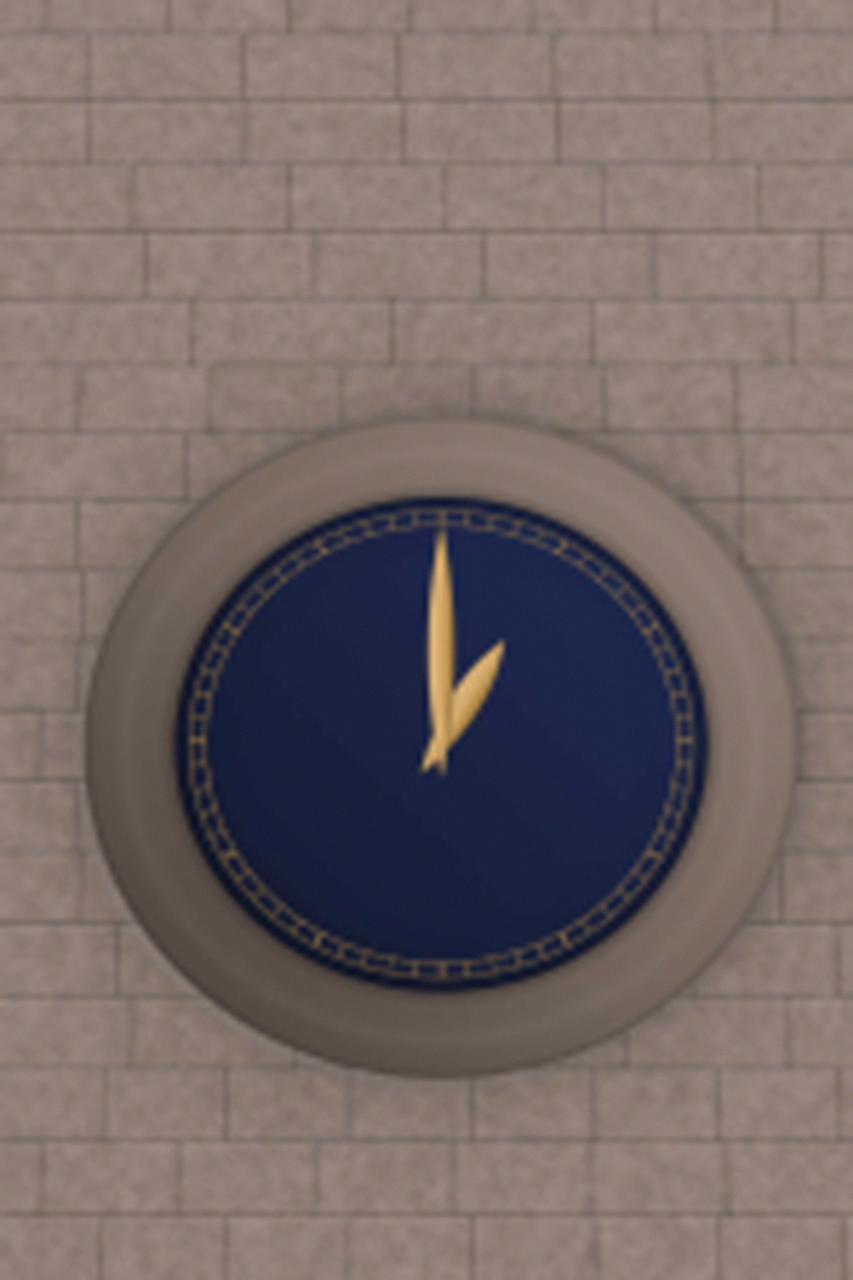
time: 1:00
